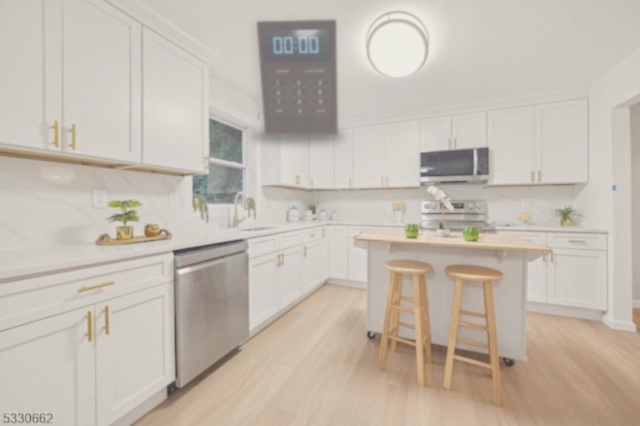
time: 0:00
